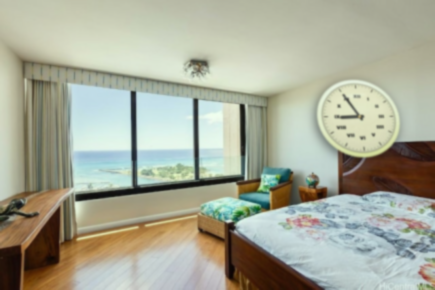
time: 8:55
